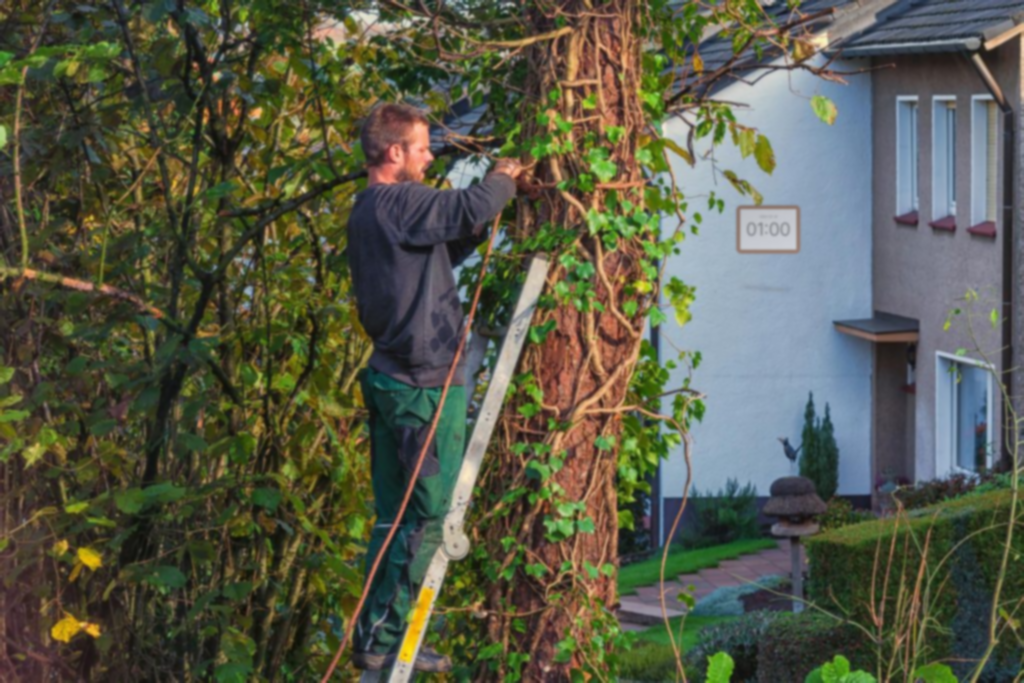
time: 1:00
